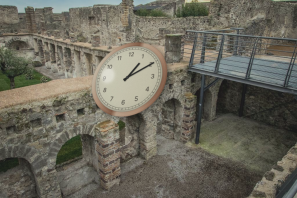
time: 1:10
